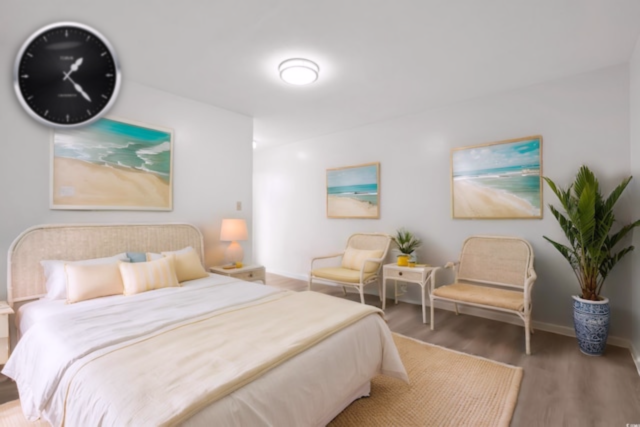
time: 1:23
